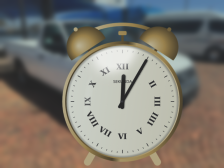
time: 12:05
